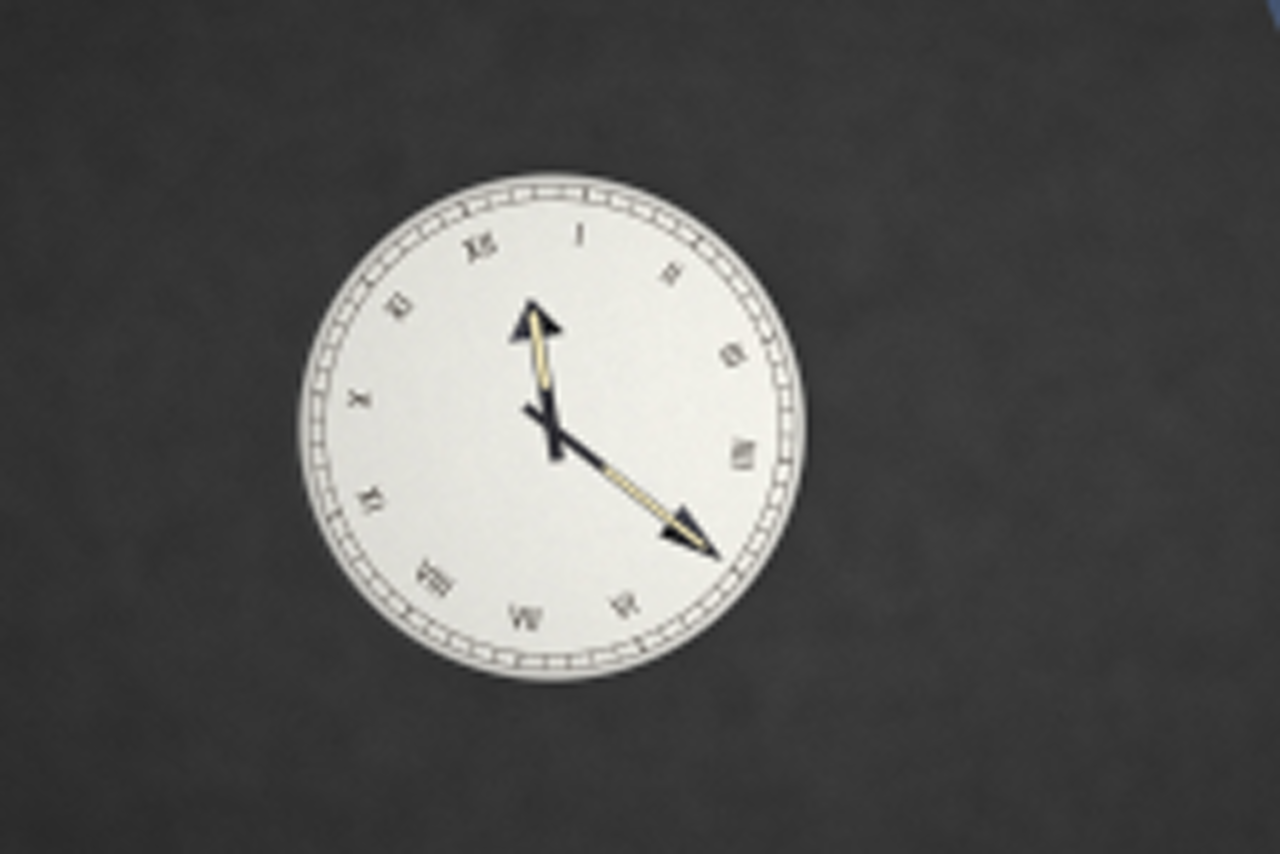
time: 12:25
